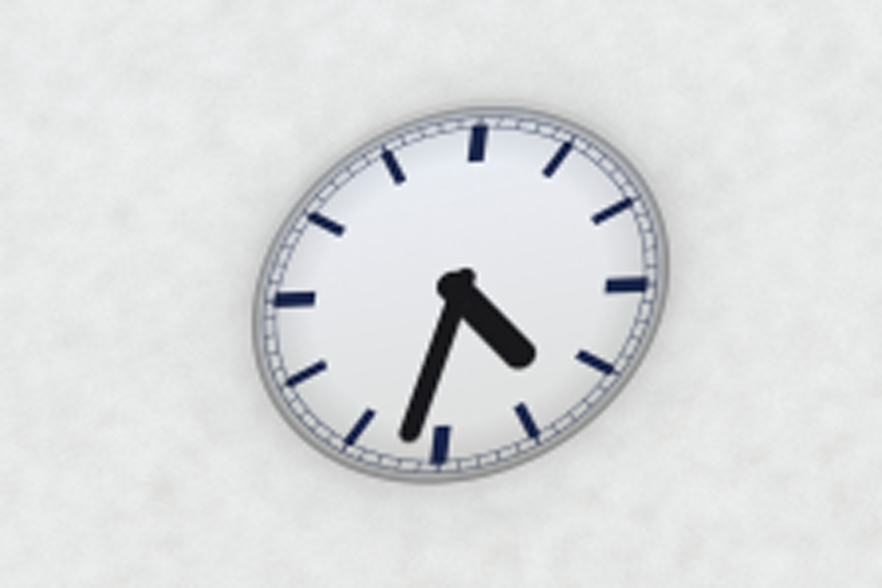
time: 4:32
